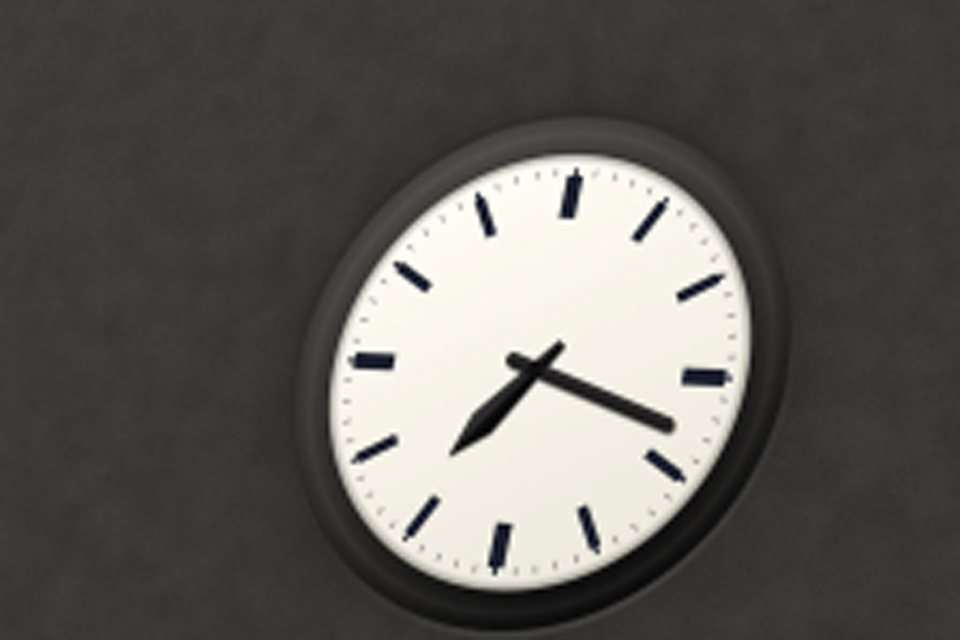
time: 7:18
